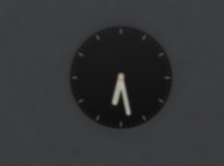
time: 6:28
